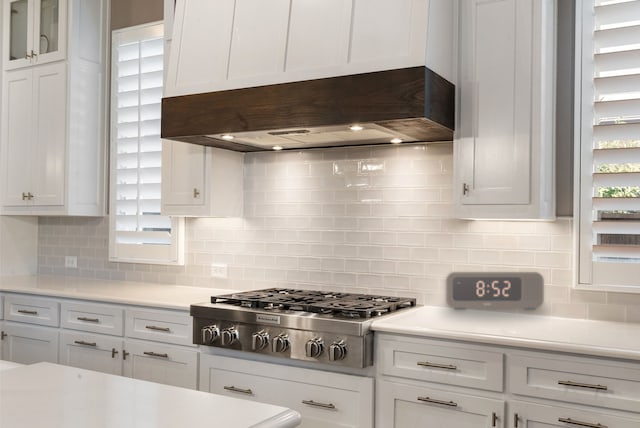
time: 8:52
